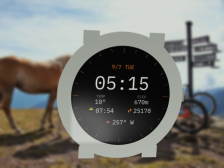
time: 5:15
